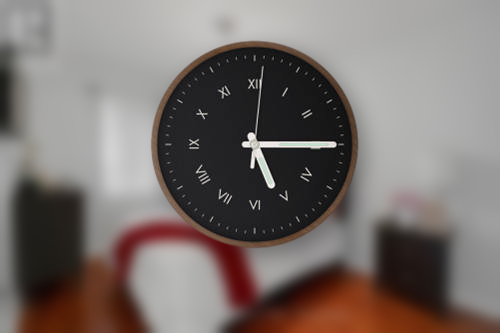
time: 5:15:01
